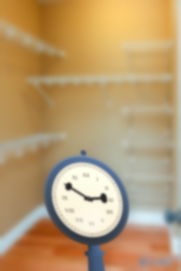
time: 2:50
